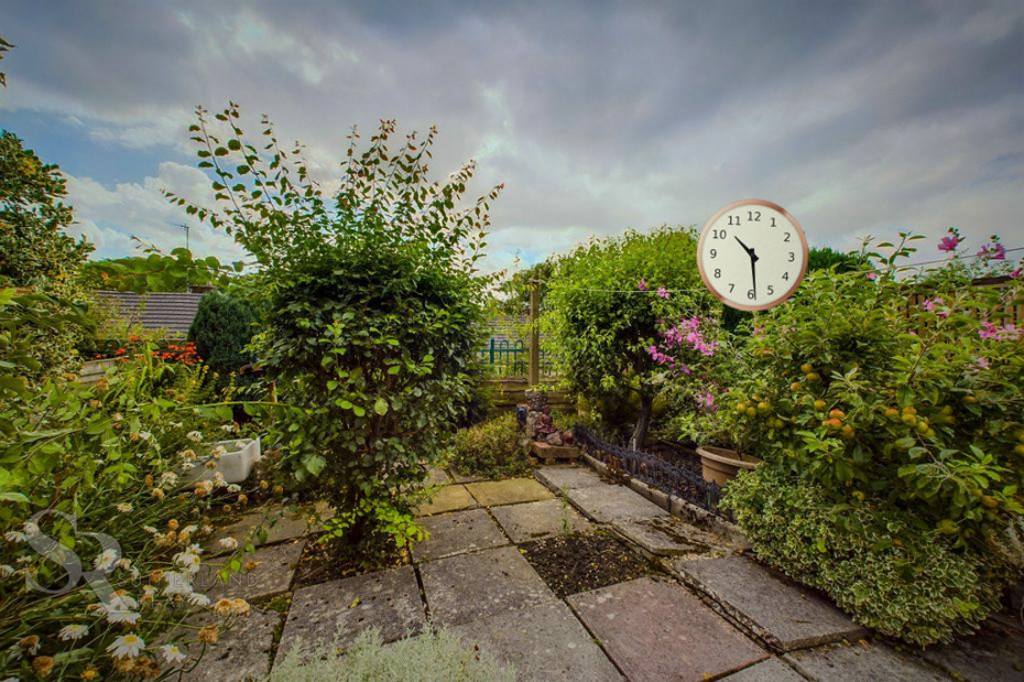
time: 10:29
